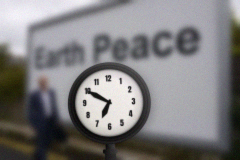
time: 6:50
